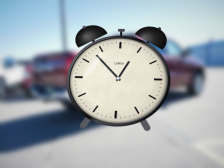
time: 12:53
